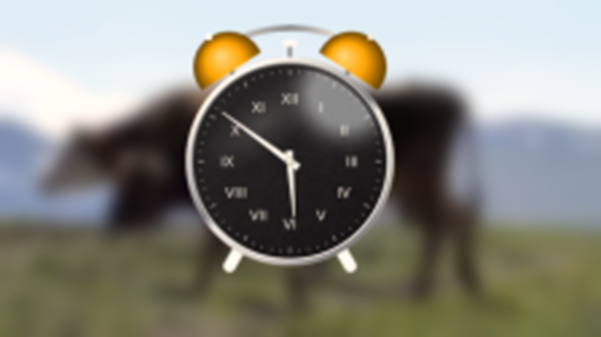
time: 5:51
